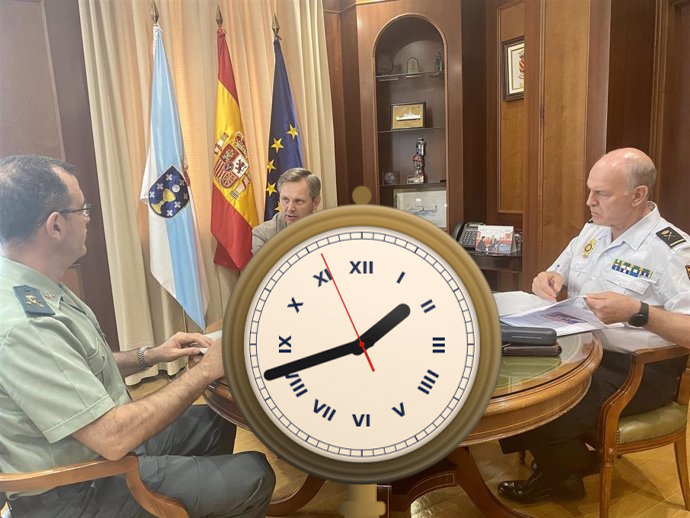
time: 1:41:56
